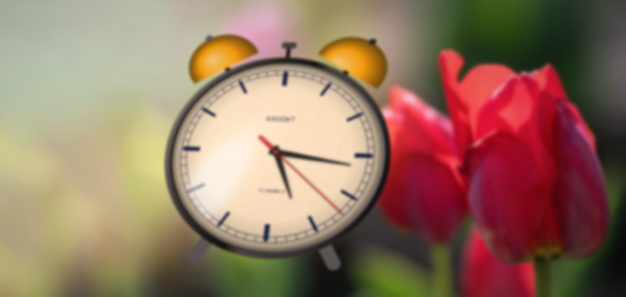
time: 5:16:22
